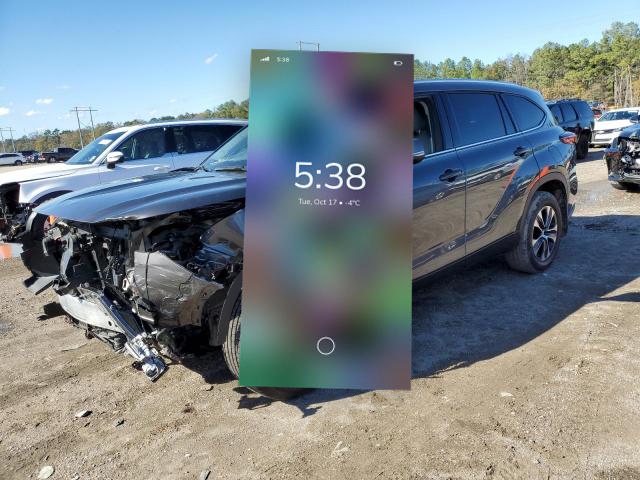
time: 5:38
